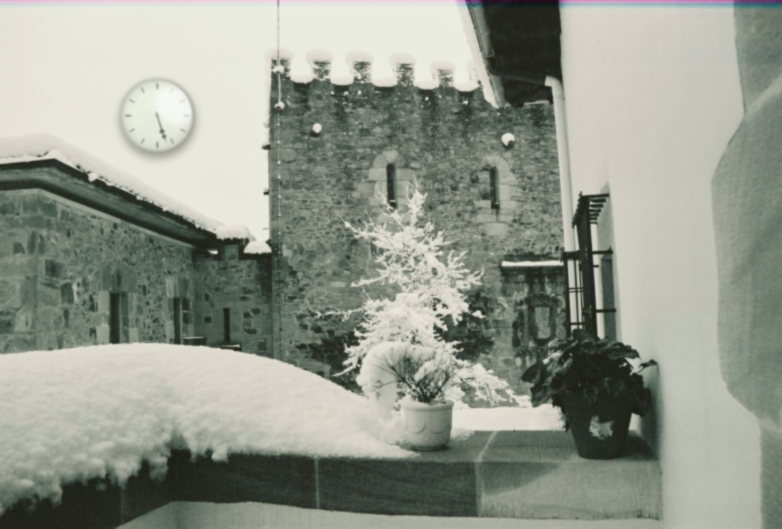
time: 5:27
